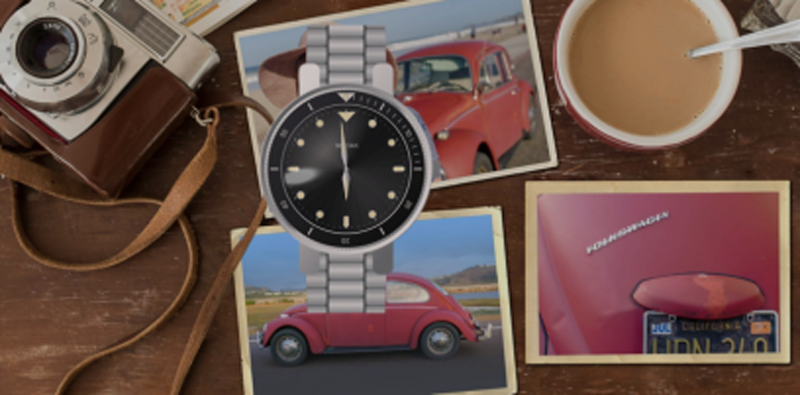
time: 5:59
